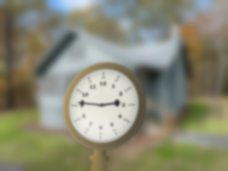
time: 2:46
